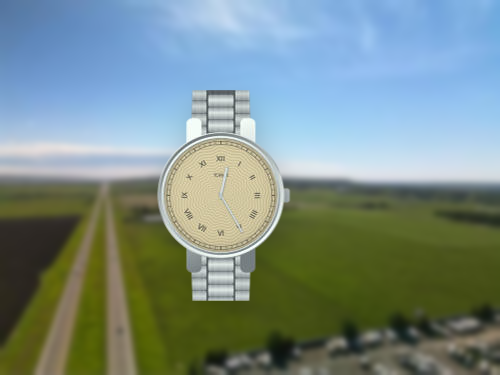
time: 12:25
